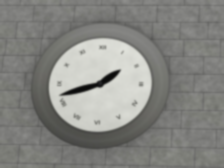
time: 1:42
